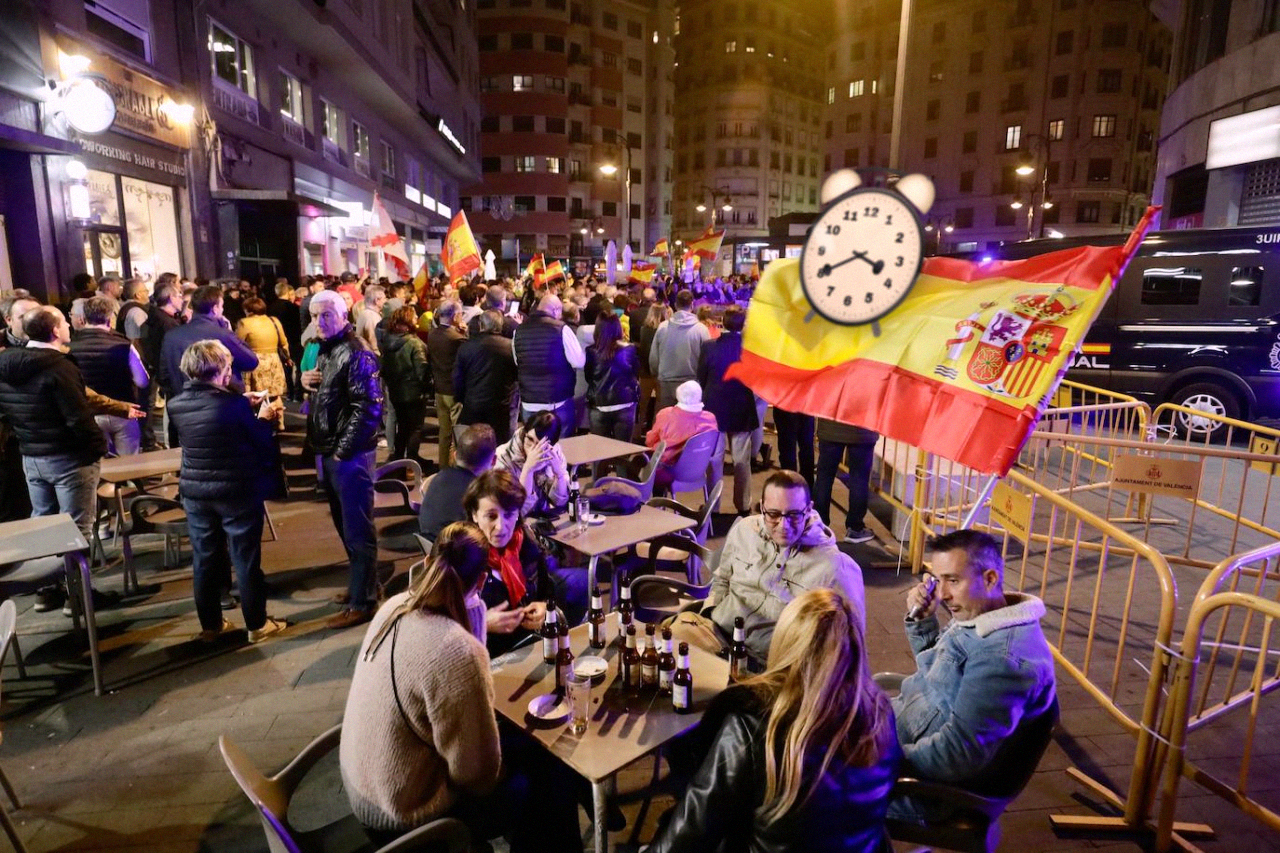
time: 3:40
